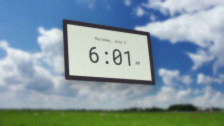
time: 6:01
